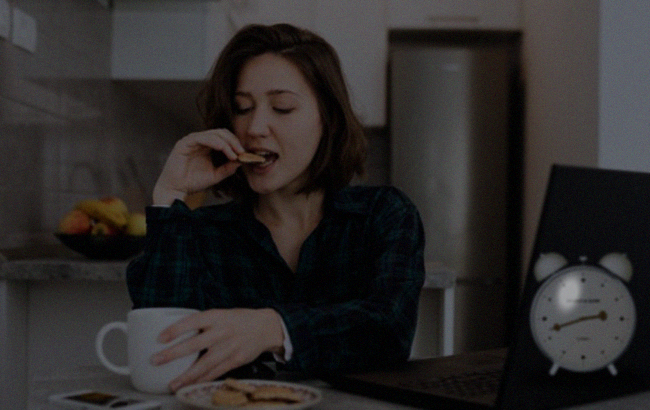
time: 2:42
